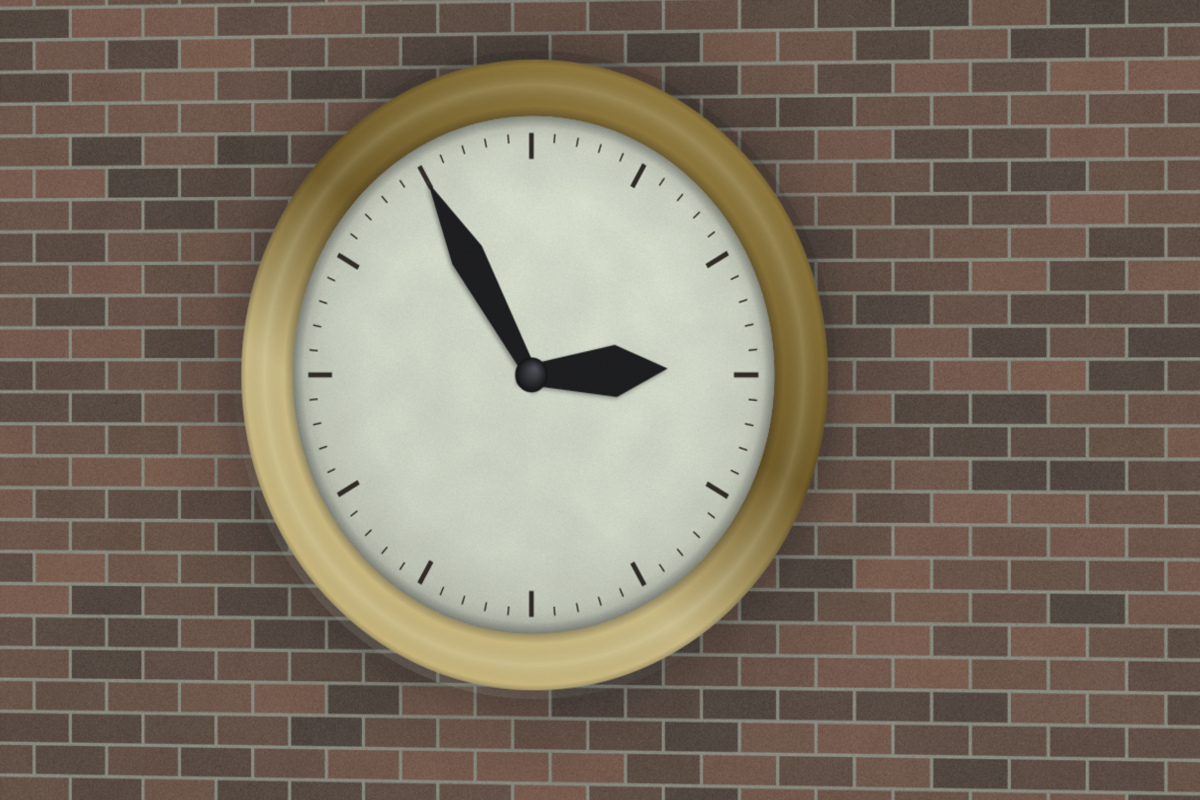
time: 2:55
